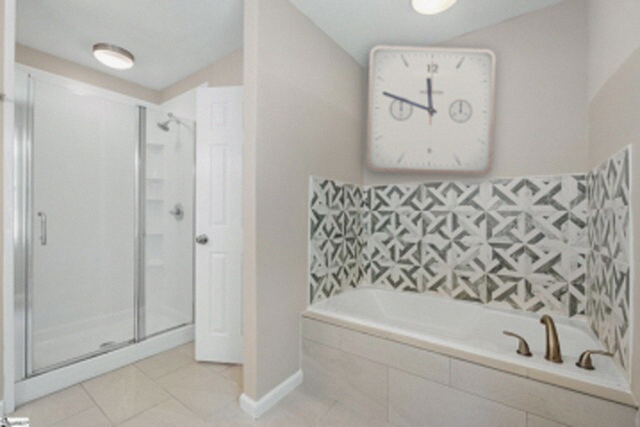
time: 11:48
